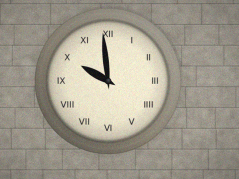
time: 9:59
